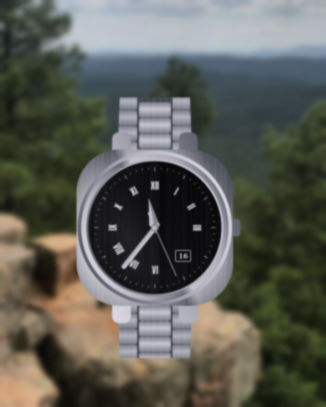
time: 11:36:26
